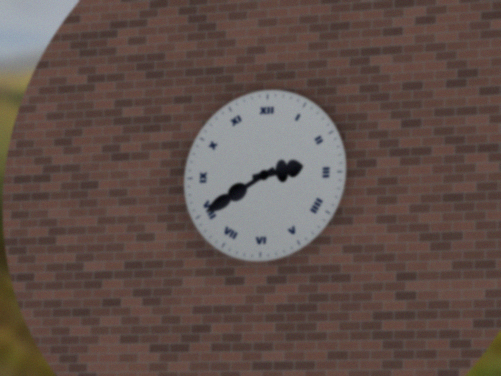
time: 2:40
